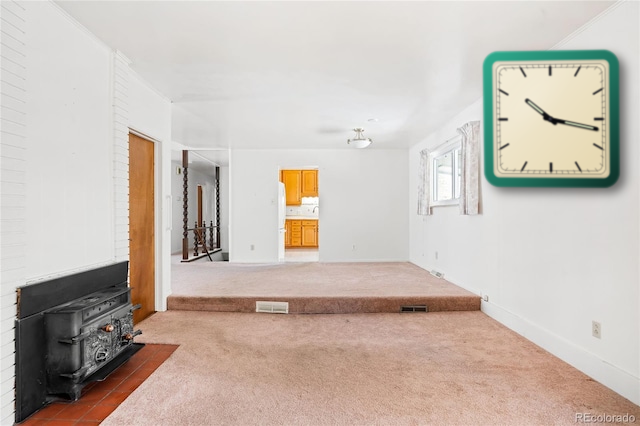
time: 10:17
